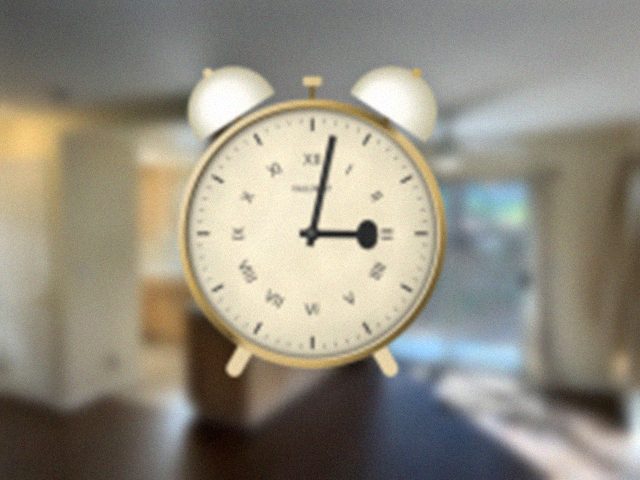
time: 3:02
